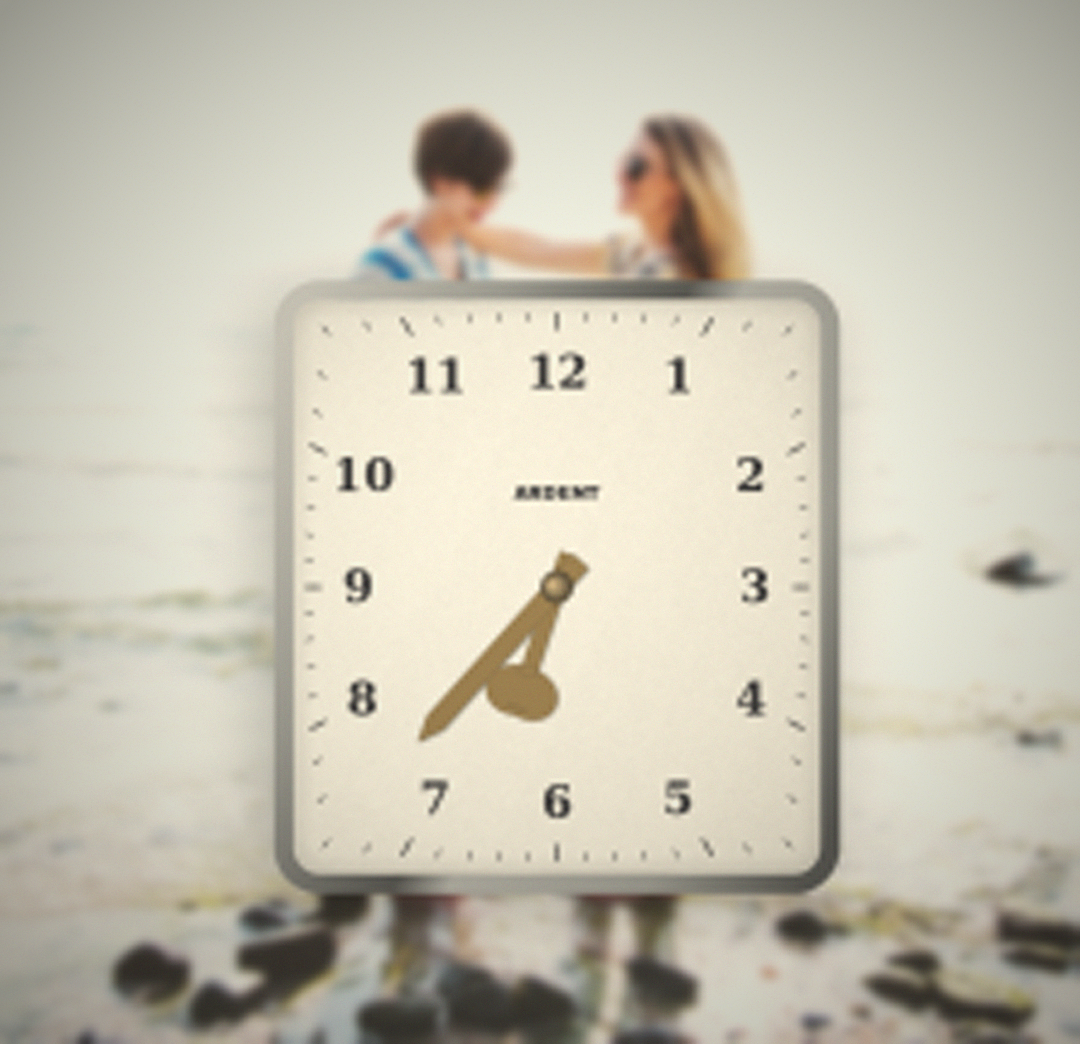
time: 6:37
